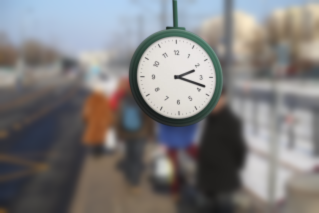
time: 2:18
